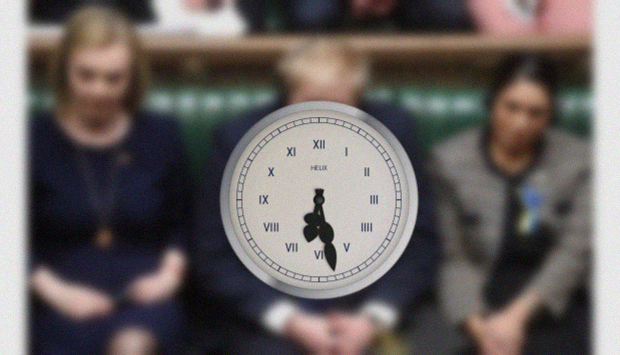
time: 6:28
